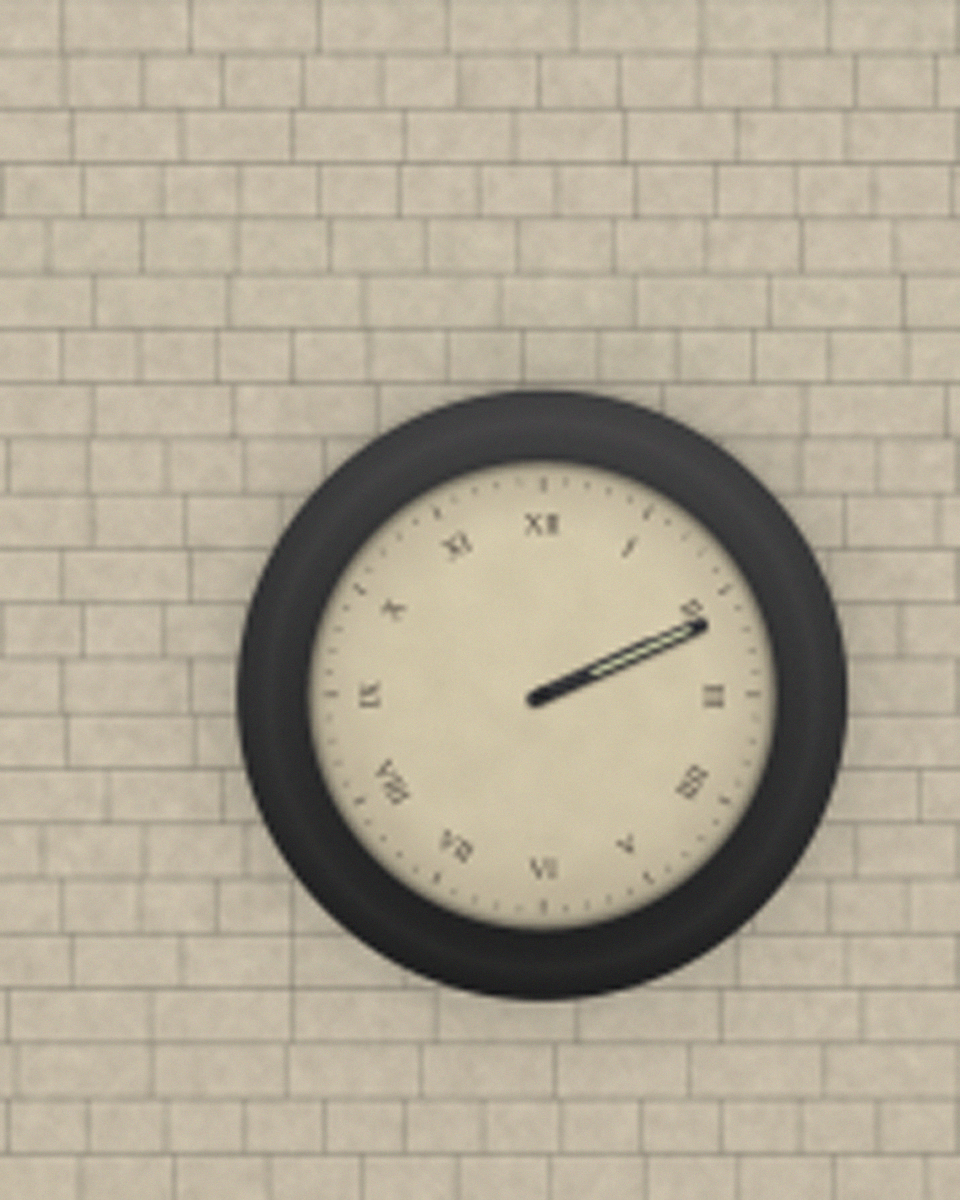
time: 2:11
